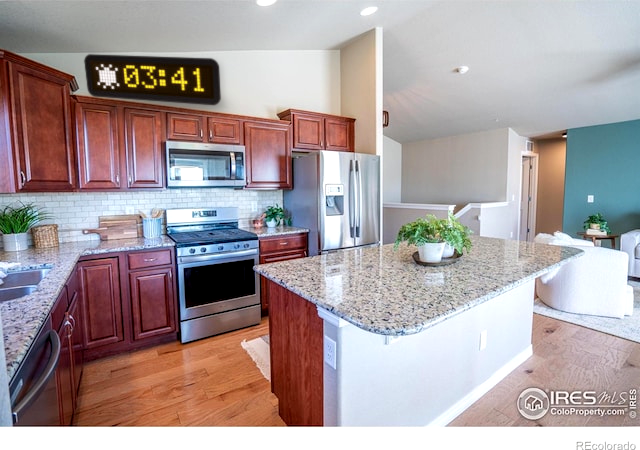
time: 3:41
